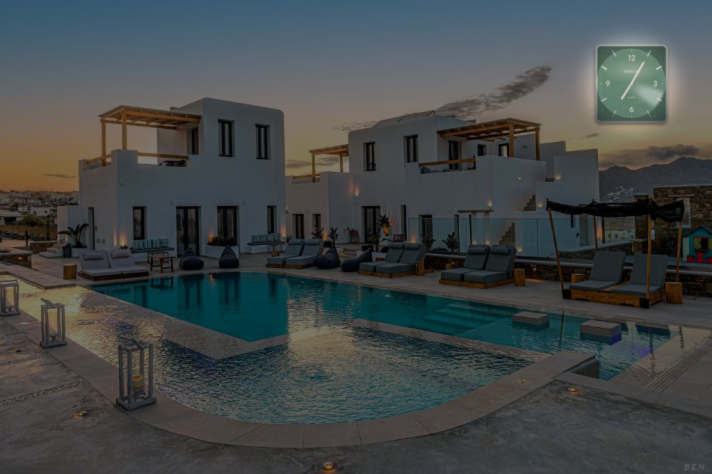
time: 7:05
